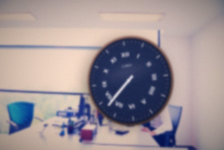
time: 7:38
